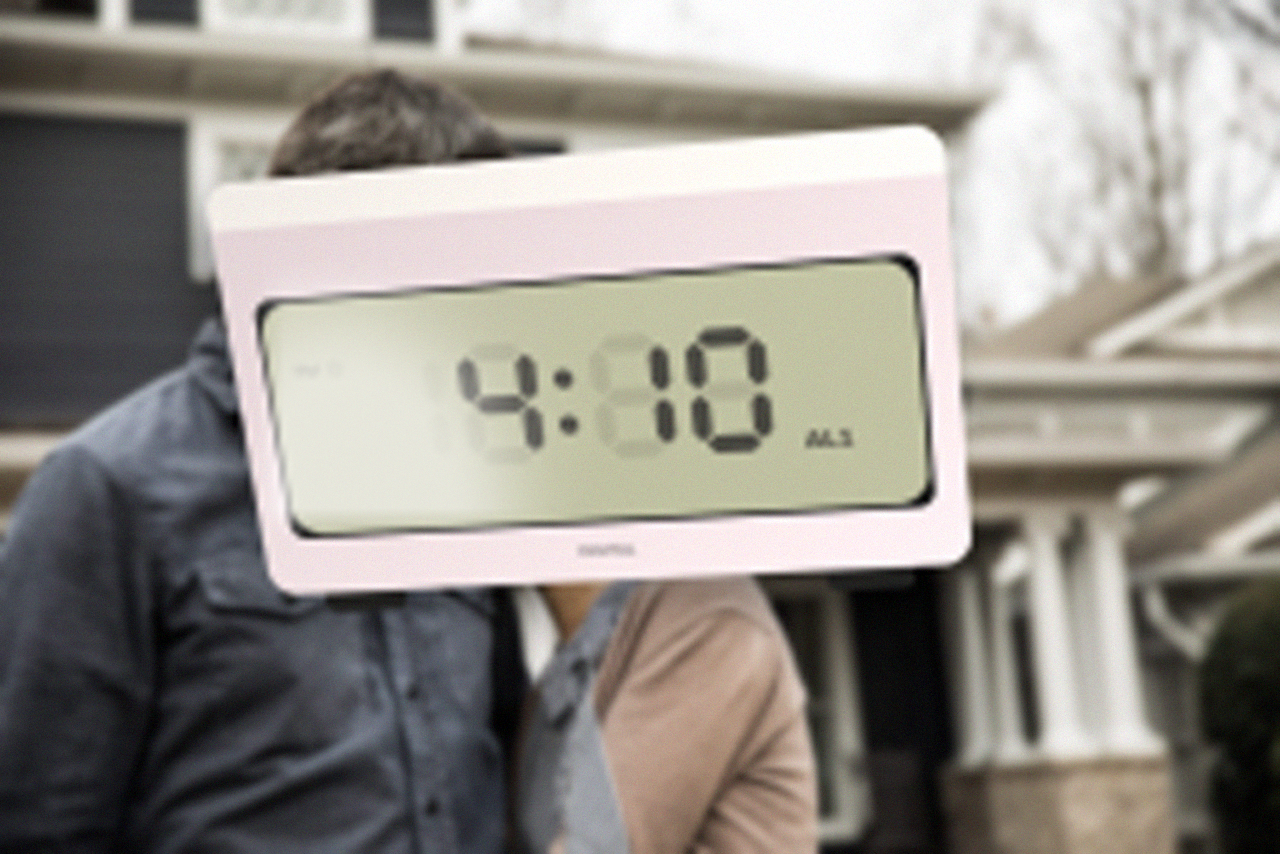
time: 4:10
